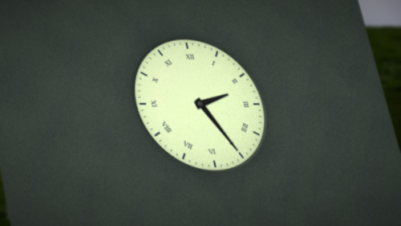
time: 2:25
